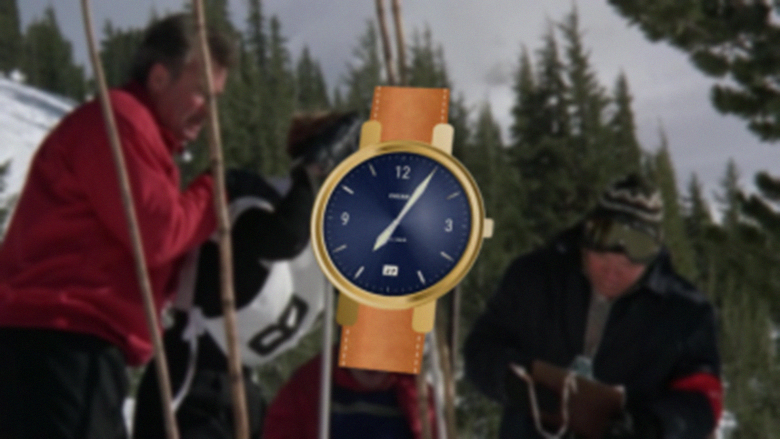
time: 7:05
